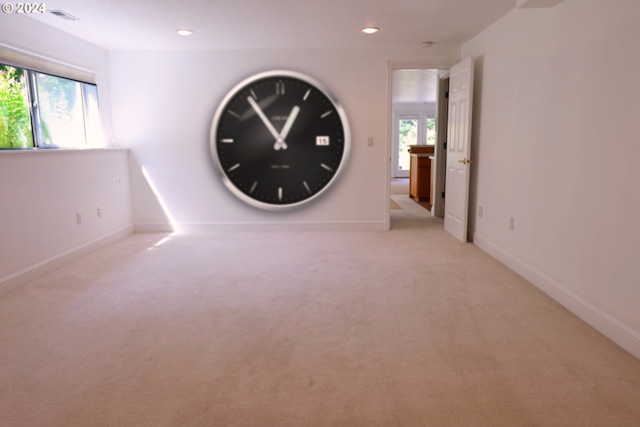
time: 12:54
